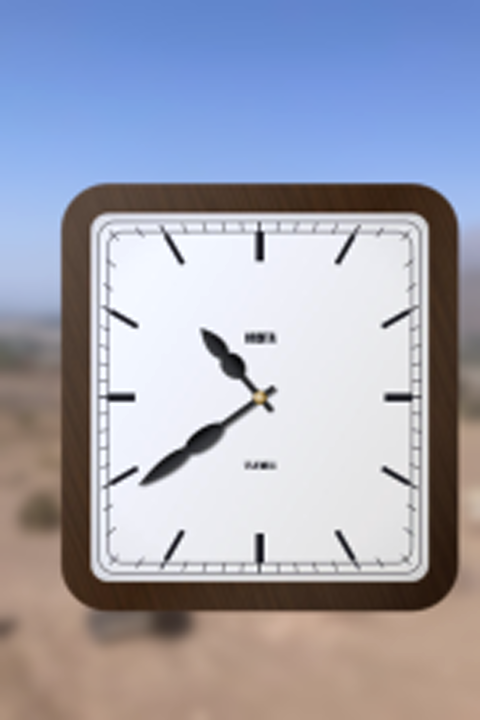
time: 10:39
